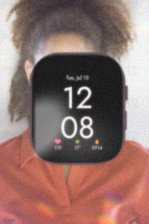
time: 12:08
